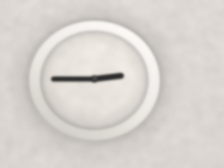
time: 2:45
